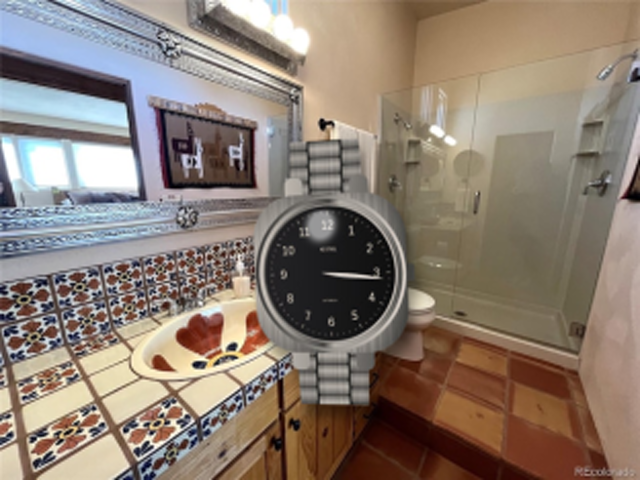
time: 3:16
